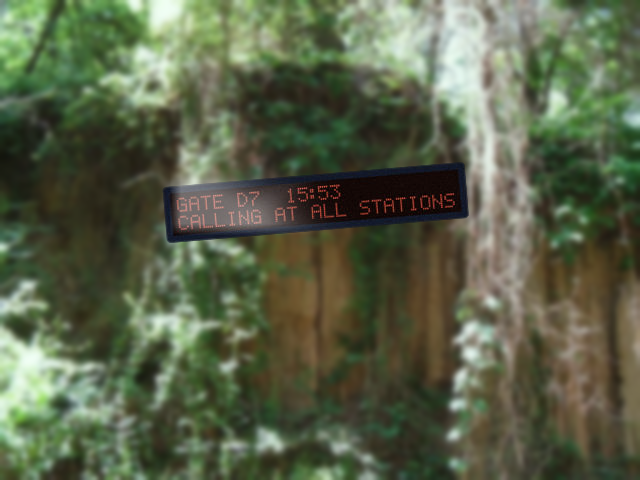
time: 15:53
